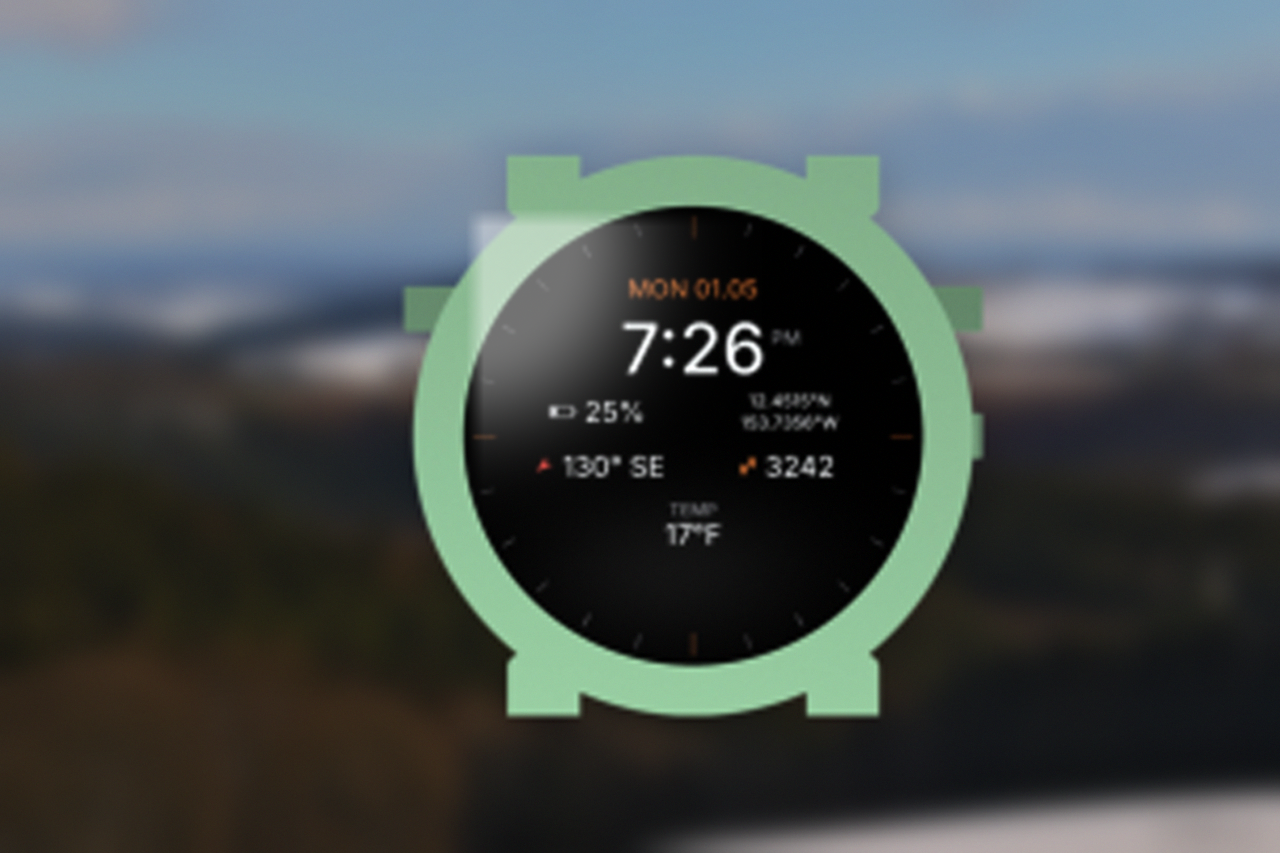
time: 7:26
